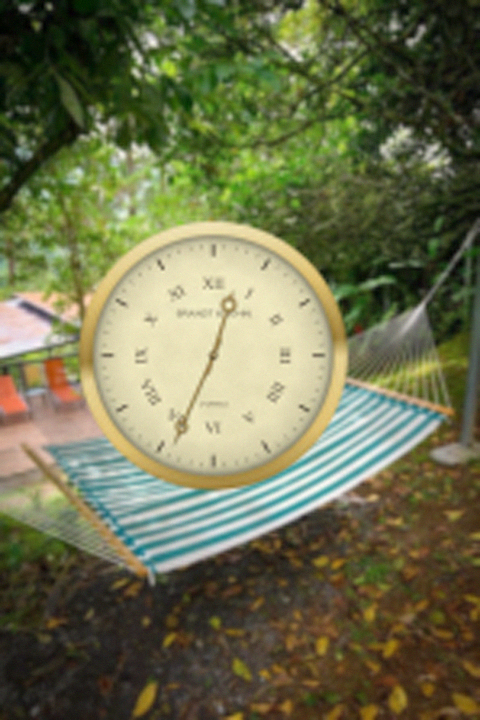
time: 12:34
